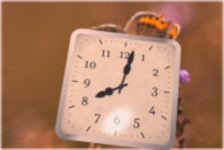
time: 8:02
